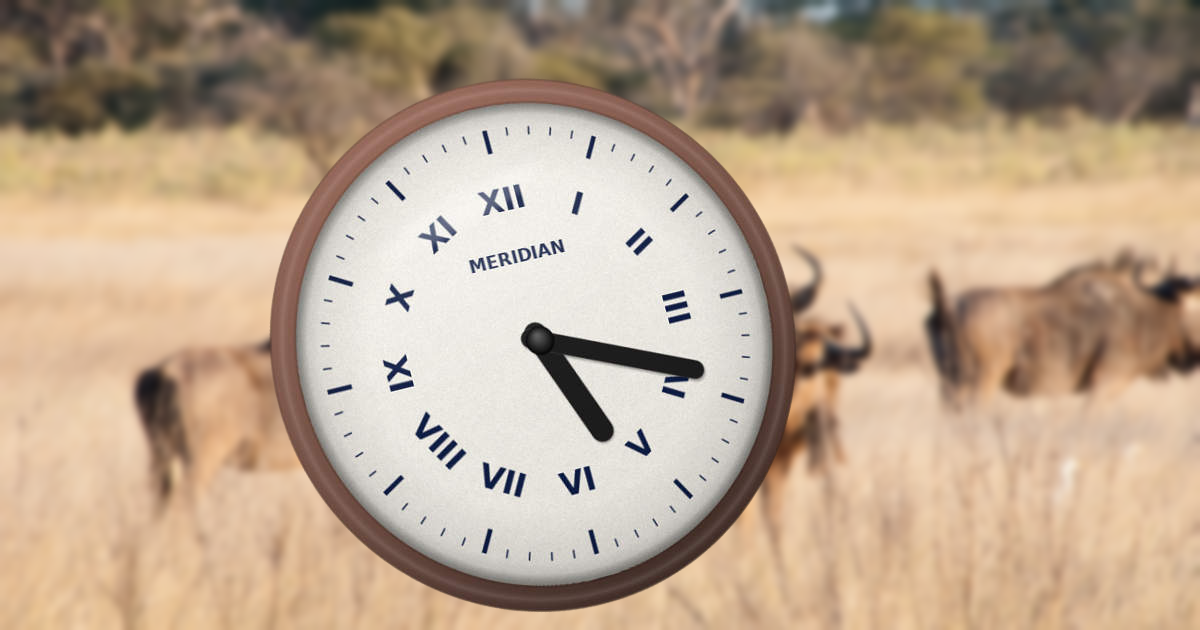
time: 5:19
